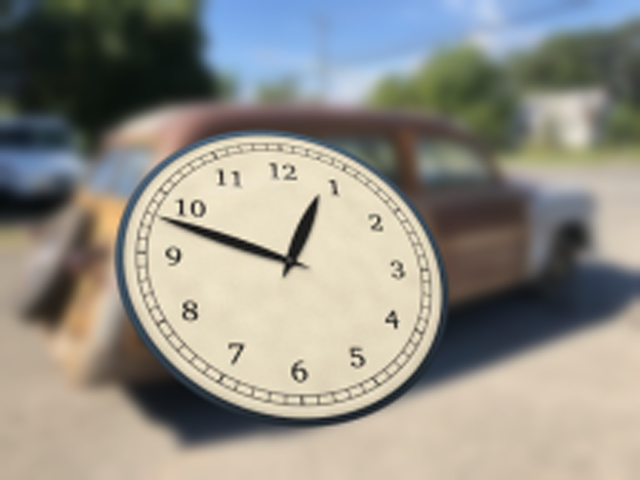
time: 12:48
